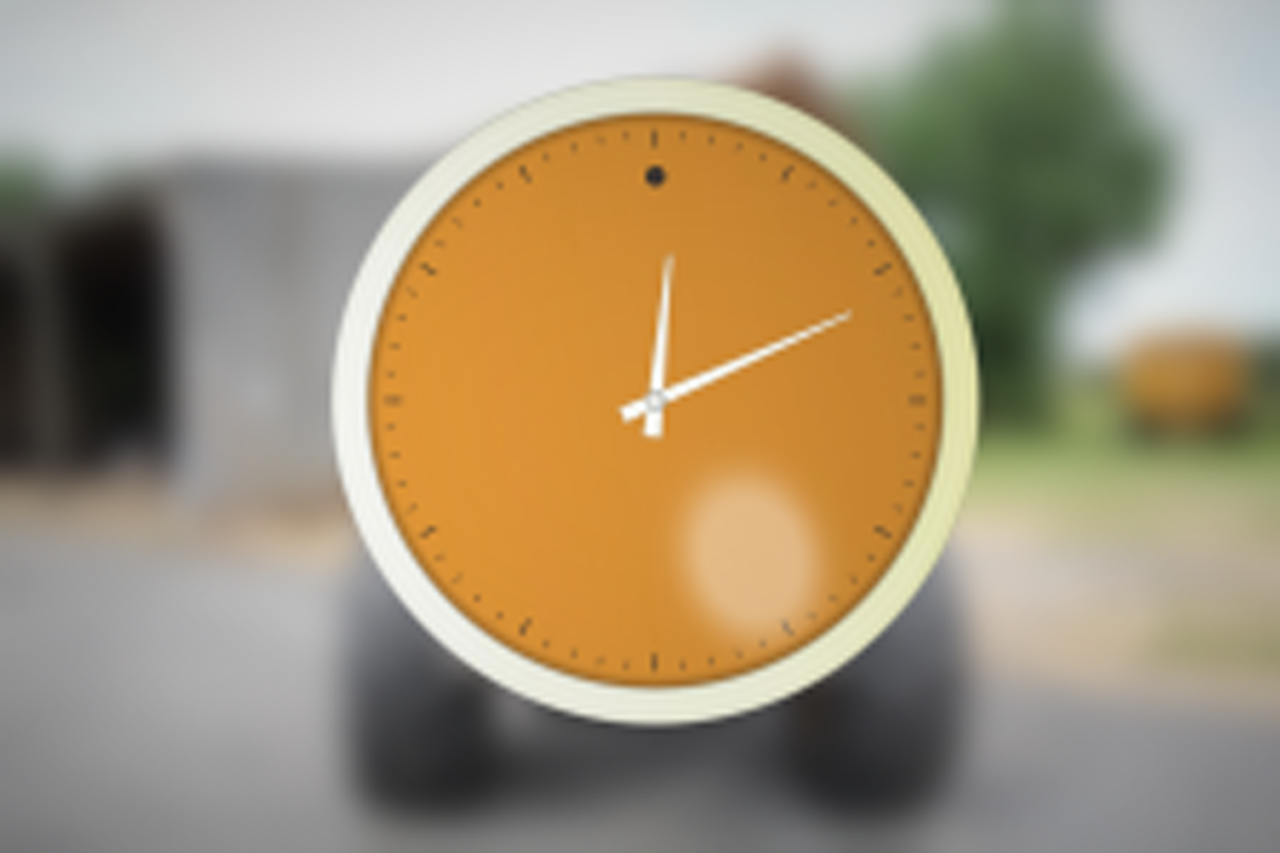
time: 12:11
